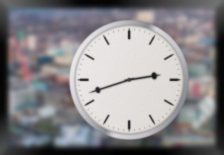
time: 2:42
